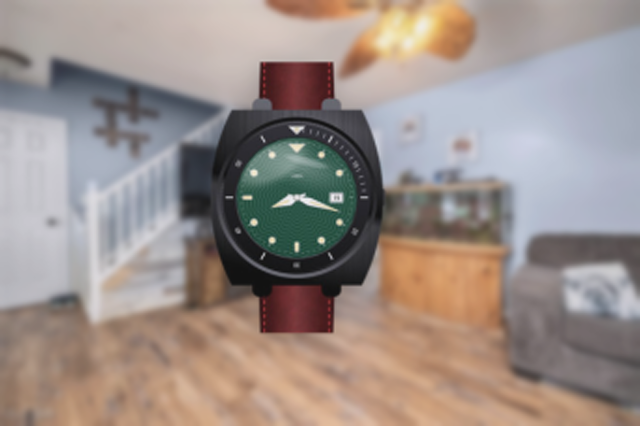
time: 8:18
